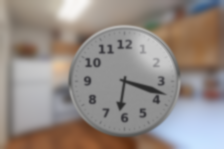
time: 6:18
